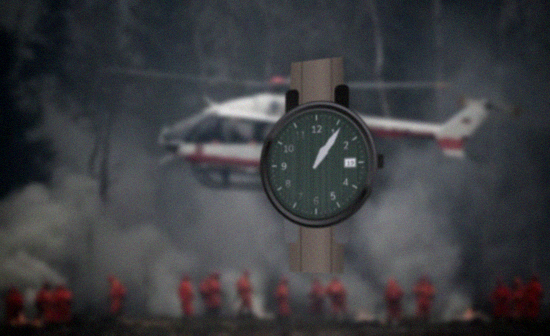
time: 1:06
